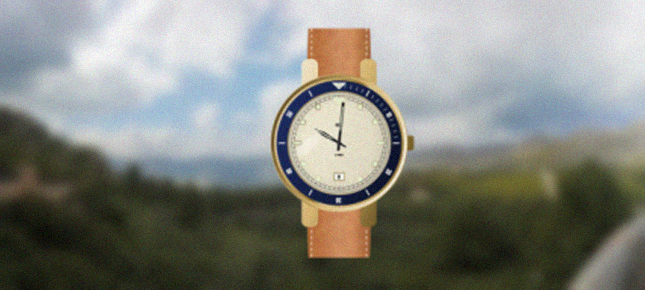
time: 10:01
